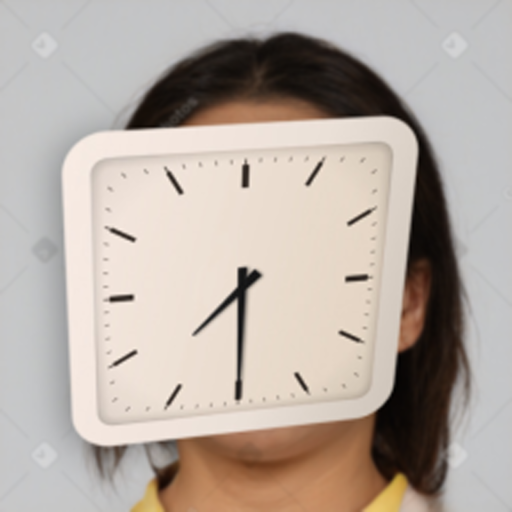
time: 7:30
